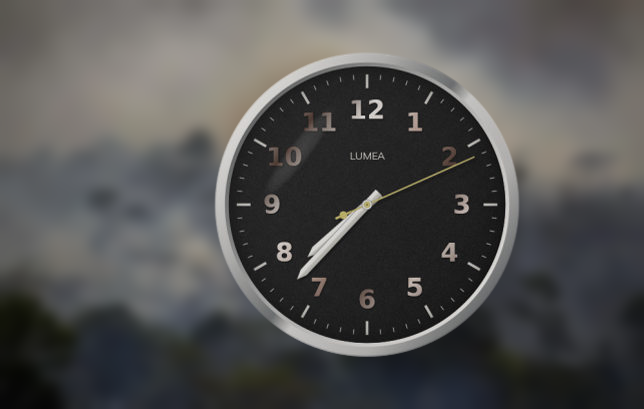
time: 7:37:11
